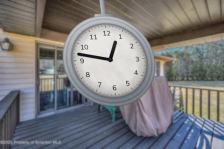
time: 12:47
